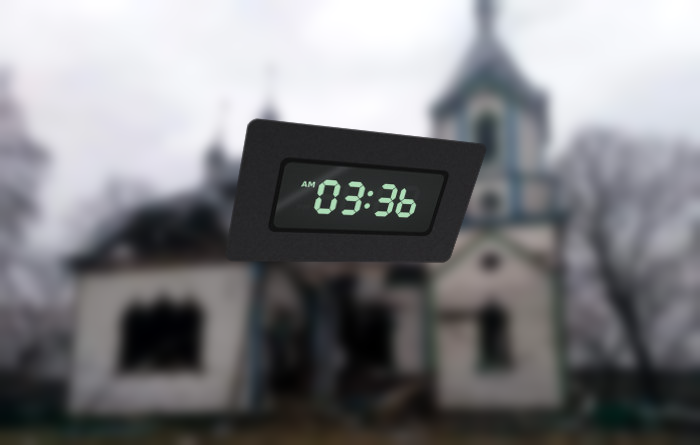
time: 3:36
